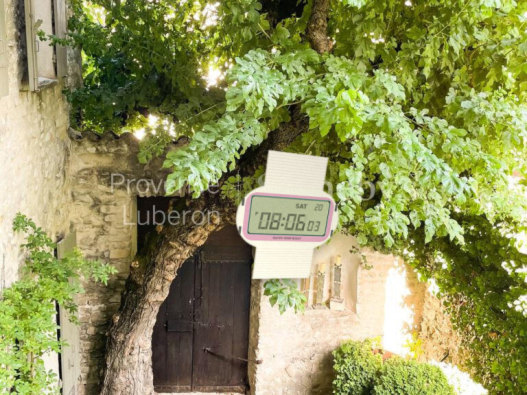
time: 8:06:03
